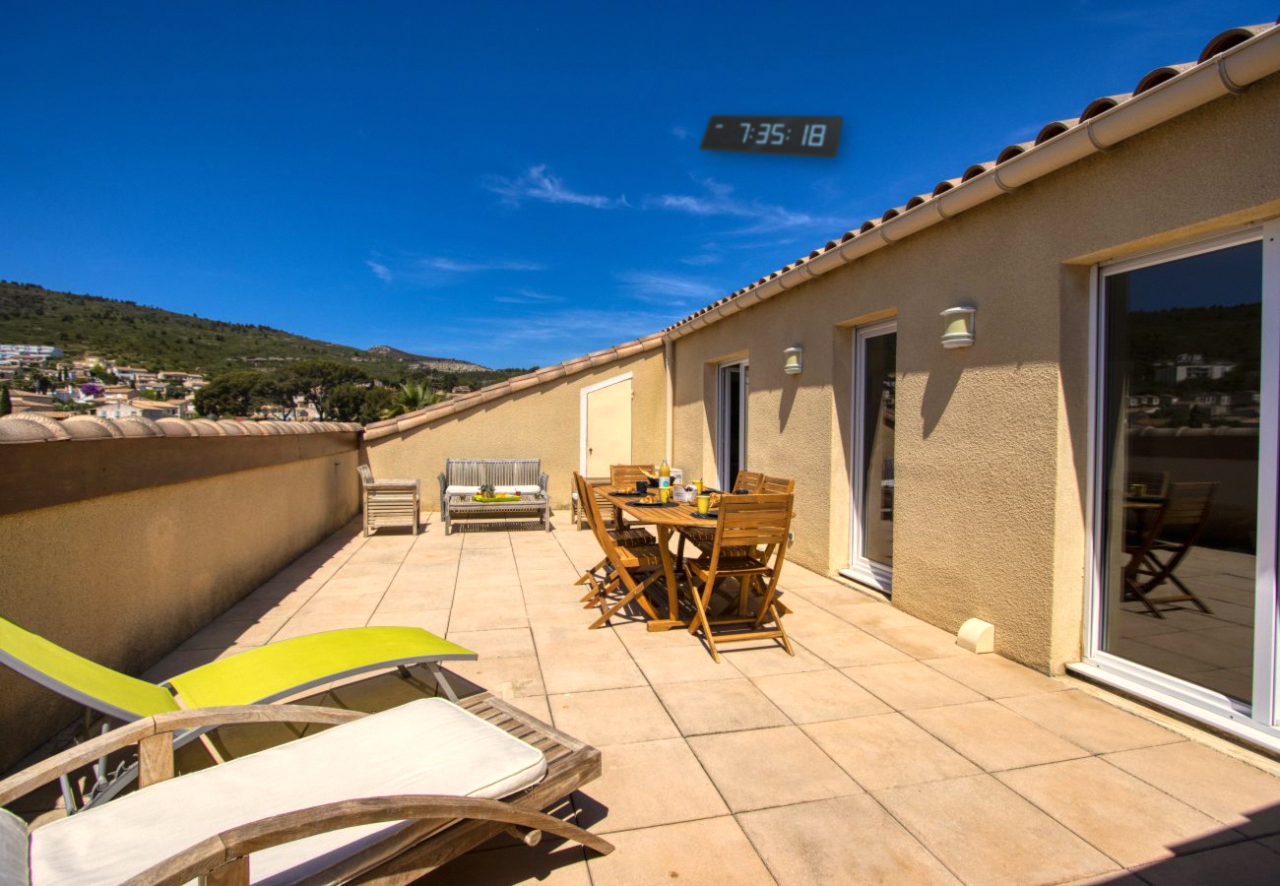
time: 7:35:18
